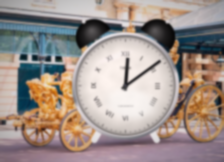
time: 12:09
